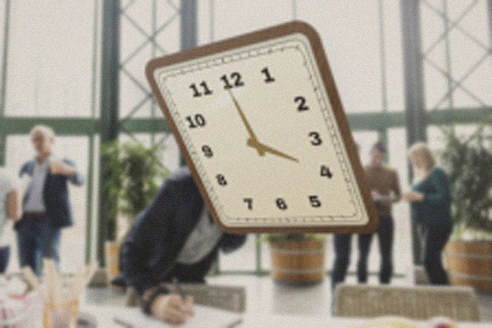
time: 3:59
